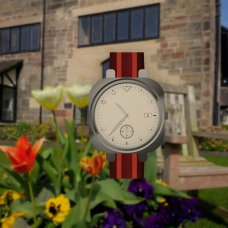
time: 10:37
